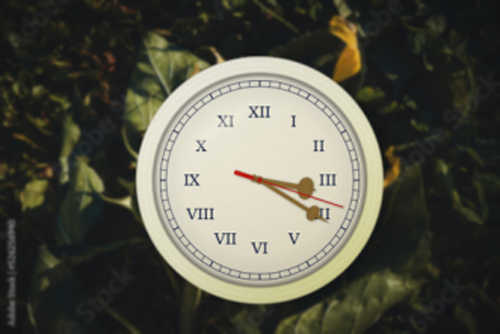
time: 3:20:18
